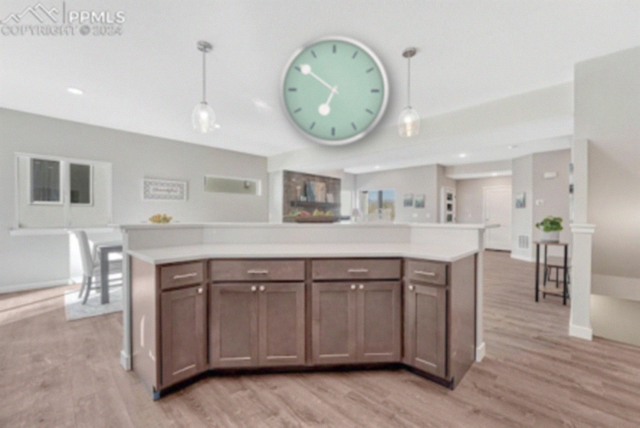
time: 6:51
